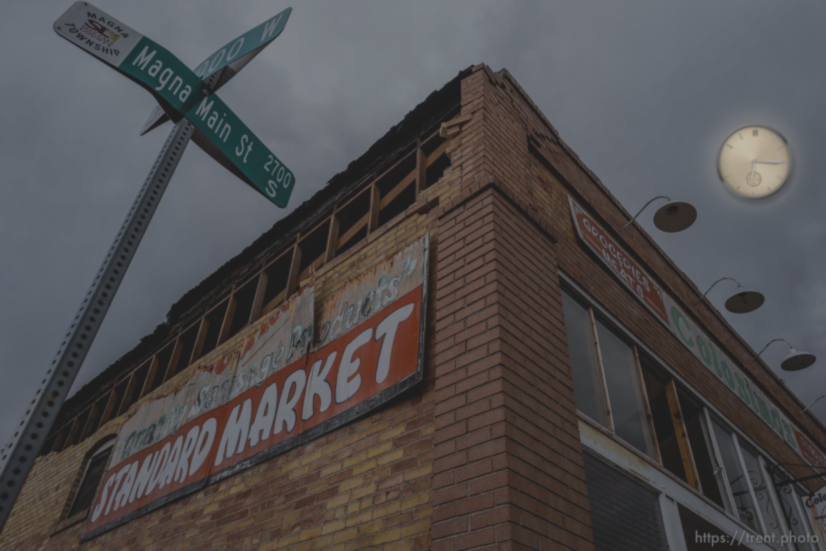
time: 6:15
